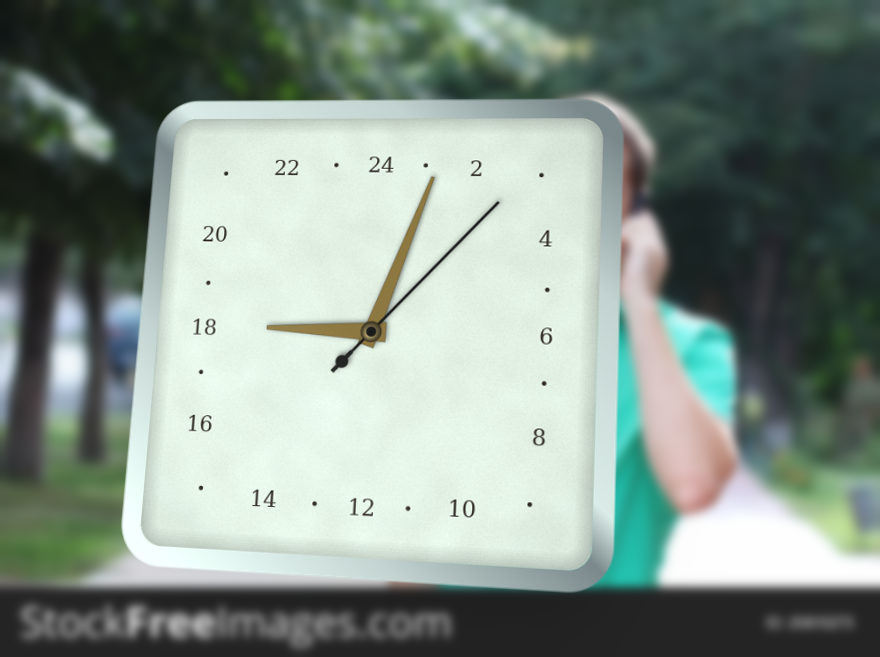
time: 18:03:07
